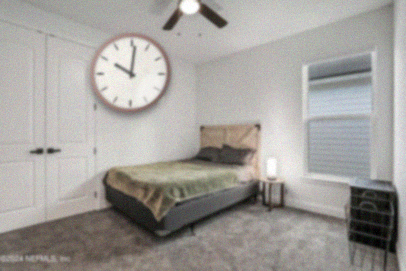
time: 10:01
